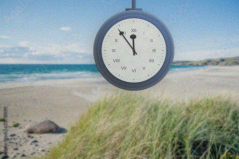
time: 11:54
